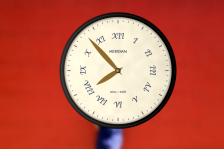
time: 7:53
